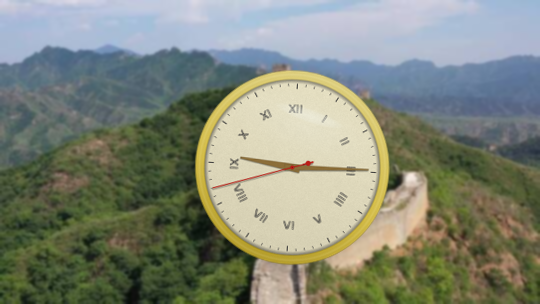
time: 9:14:42
